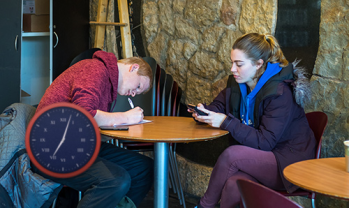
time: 7:03
